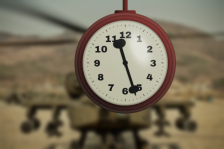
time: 11:27
